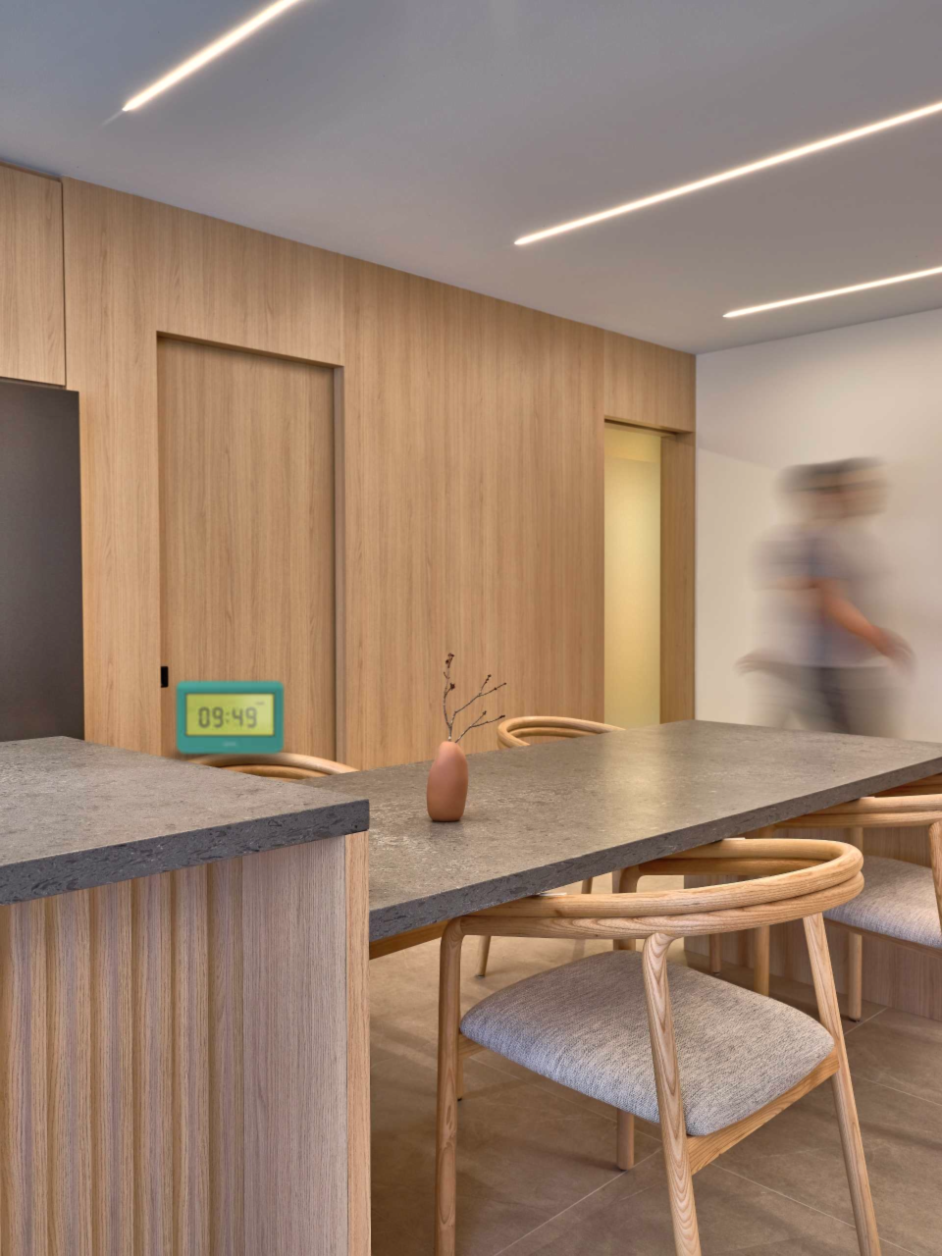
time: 9:49
